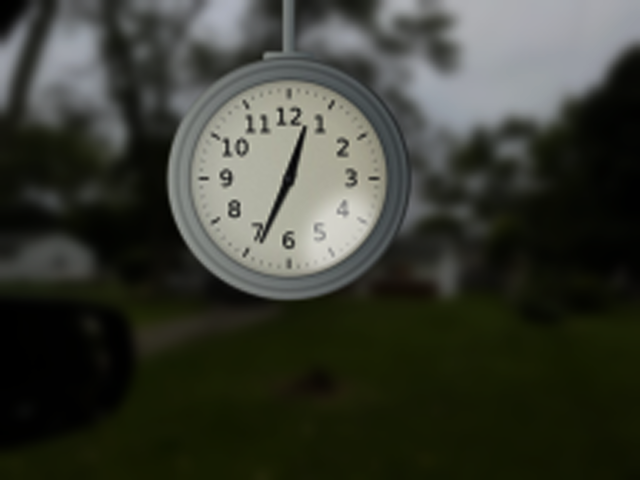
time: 12:34
